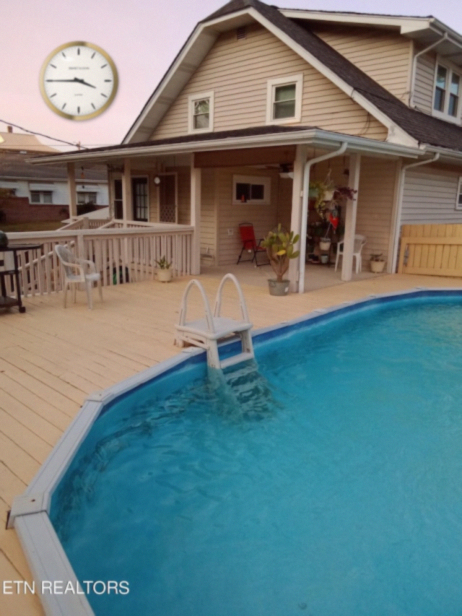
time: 3:45
